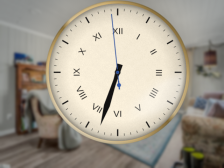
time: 6:32:59
